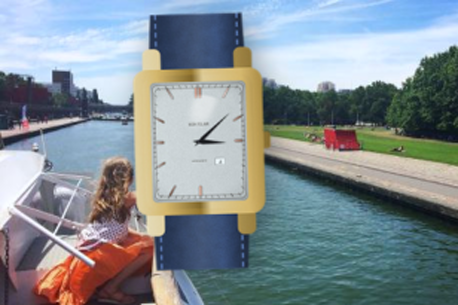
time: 3:08
